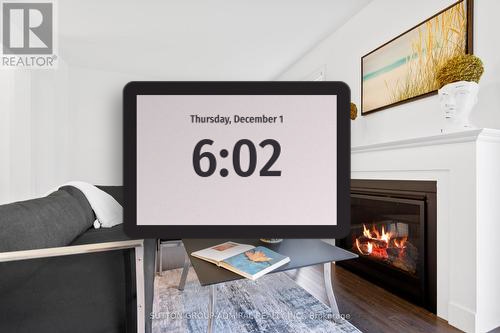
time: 6:02
